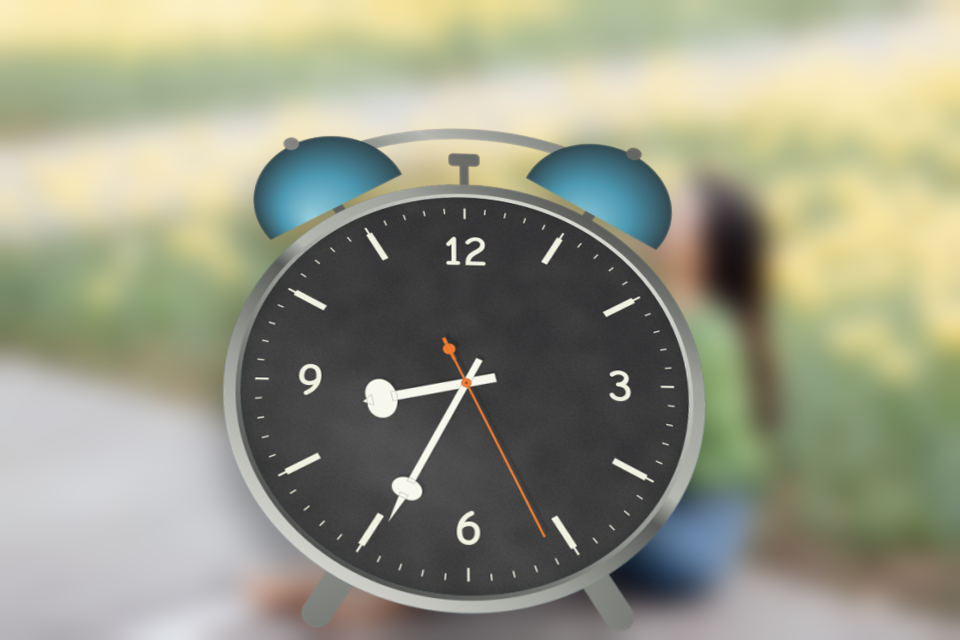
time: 8:34:26
